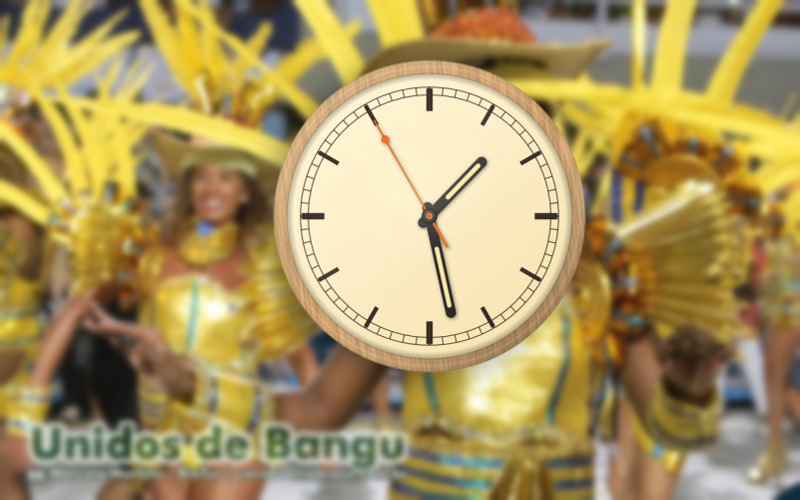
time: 1:27:55
